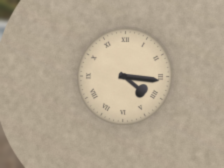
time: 4:16
